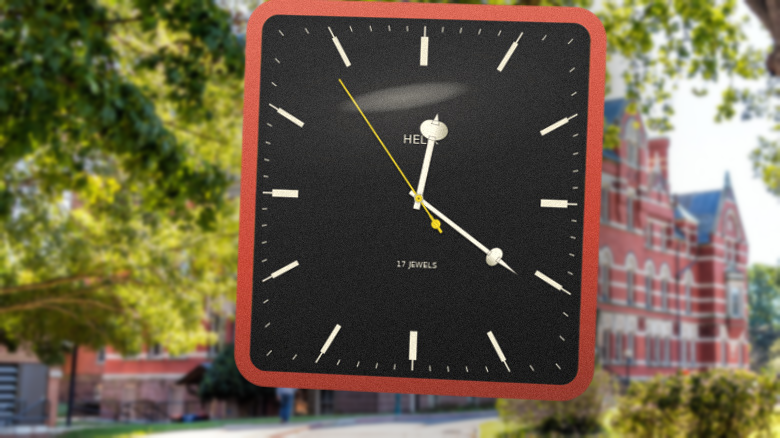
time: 12:20:54
